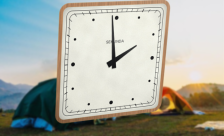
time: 1:59
